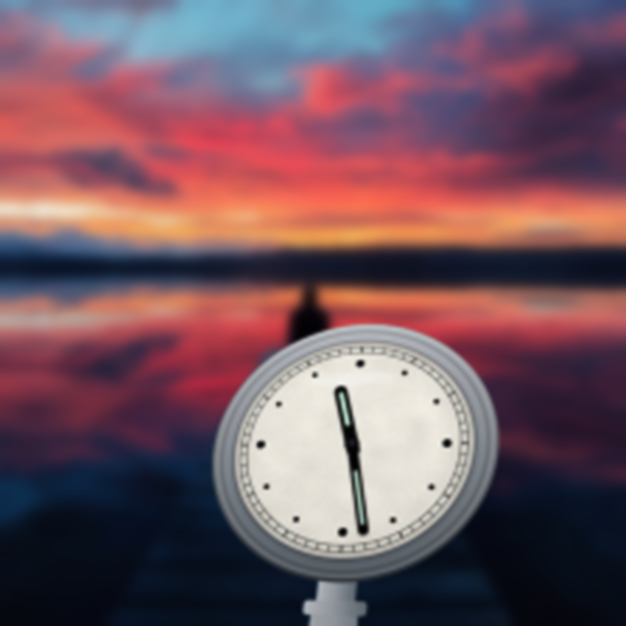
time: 11:28
